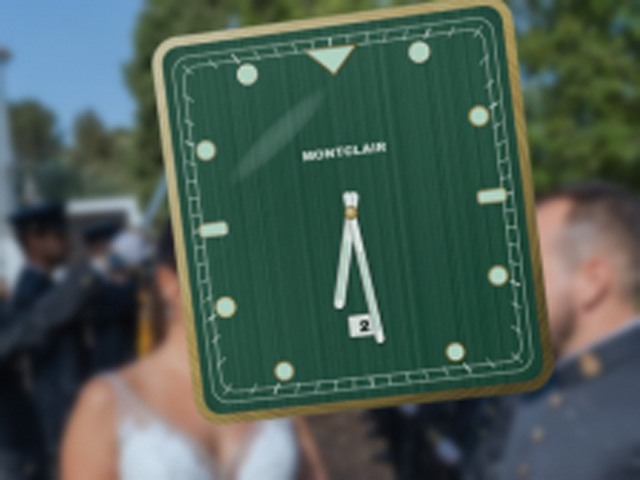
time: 6:29
